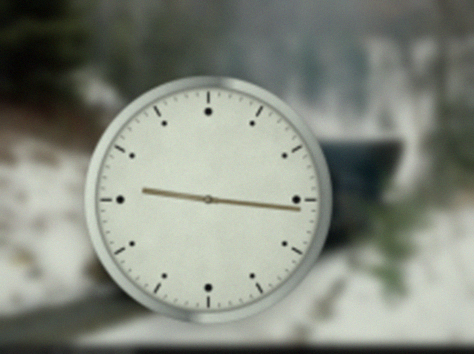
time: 9:16
